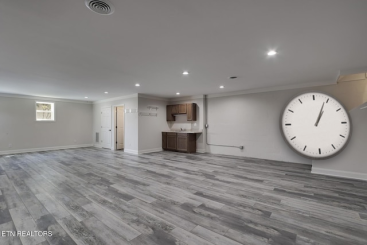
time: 1:04
